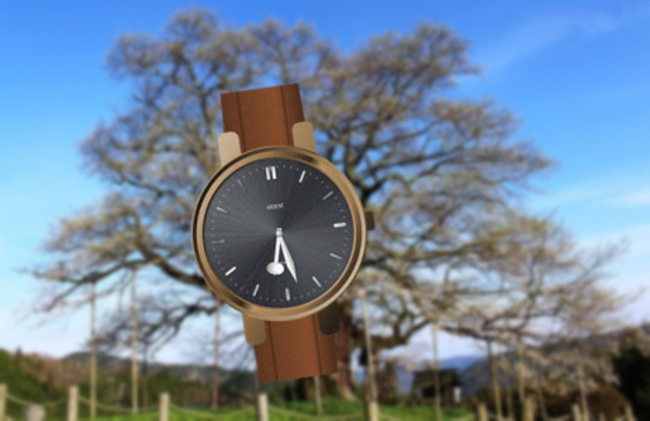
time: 6:28
